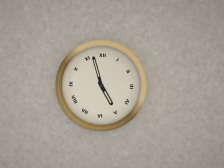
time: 4:57
